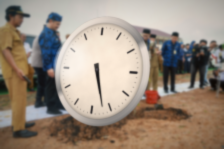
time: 5:27
